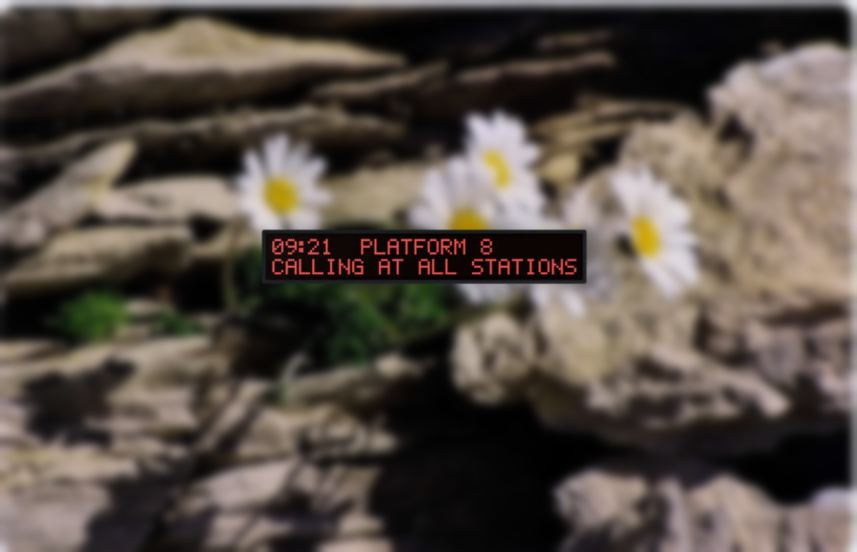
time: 9:21
